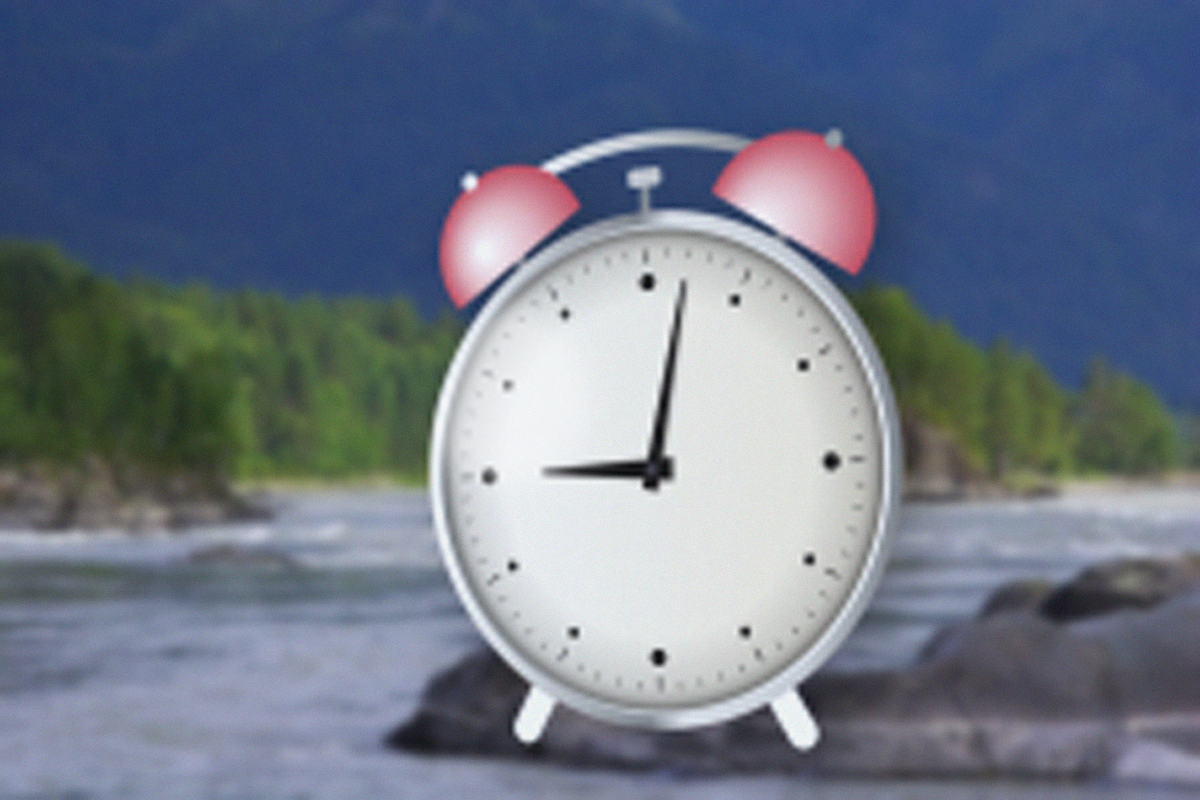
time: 9:02
